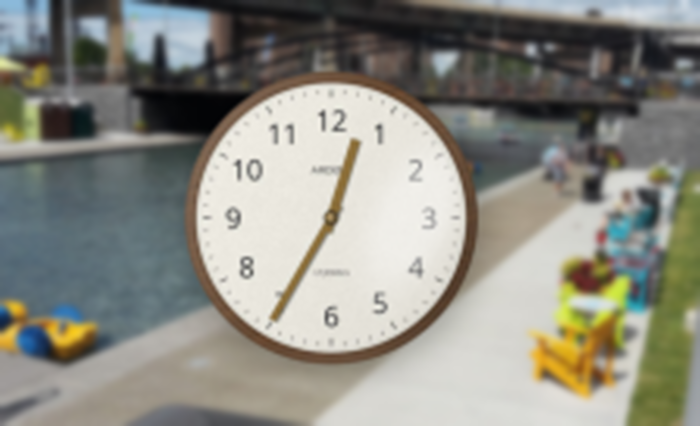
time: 12:35
